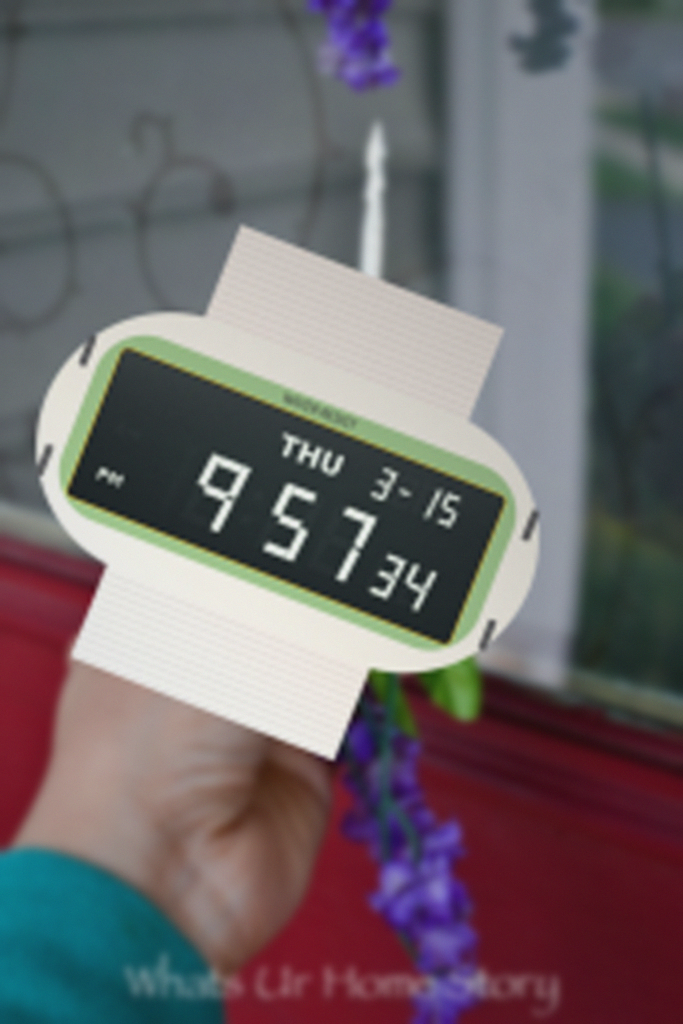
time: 9:57:34
